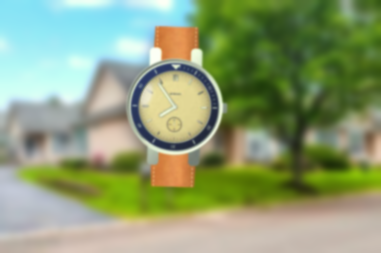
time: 7:54
